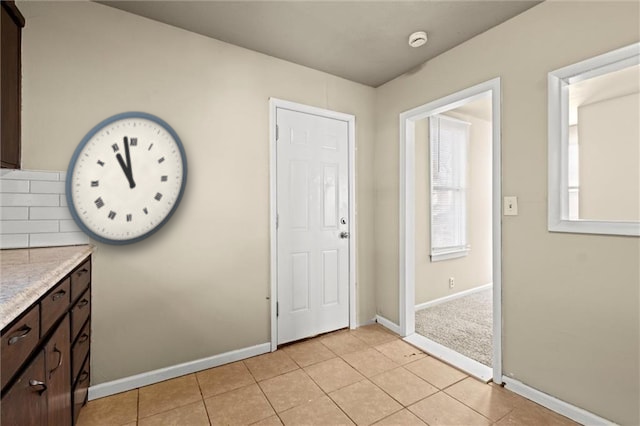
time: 10:58
